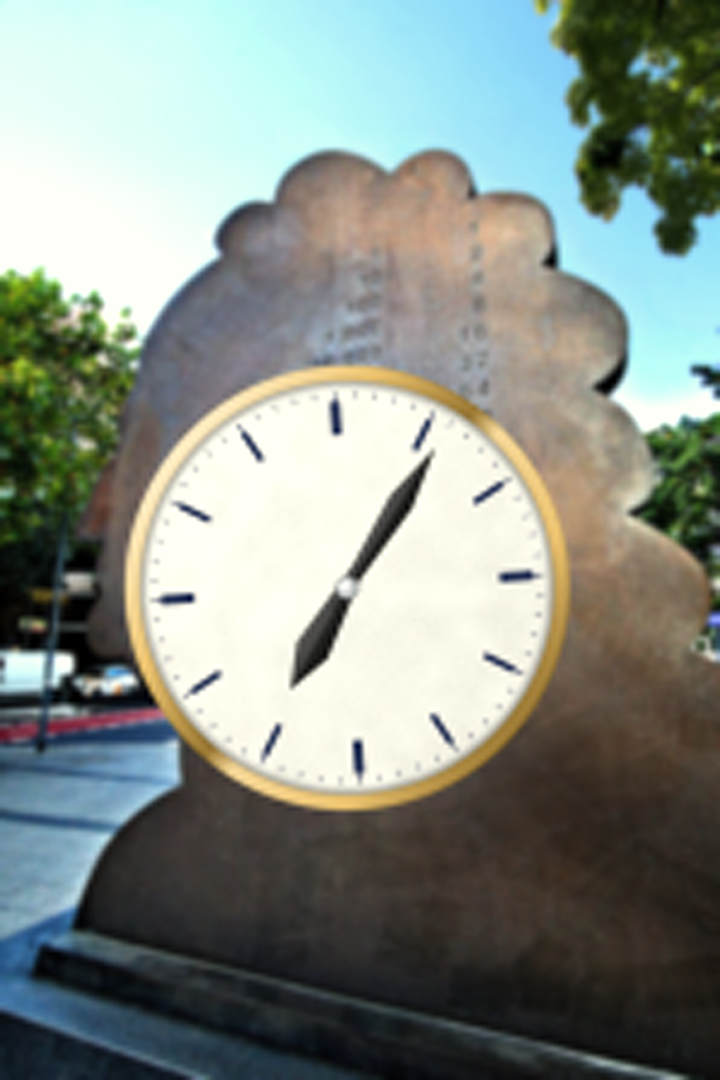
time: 7:06
